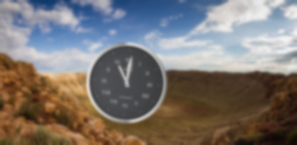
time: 11:01
